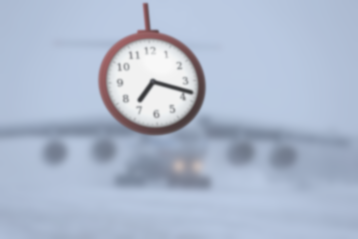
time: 7:18
